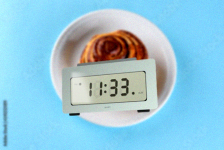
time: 11:33
